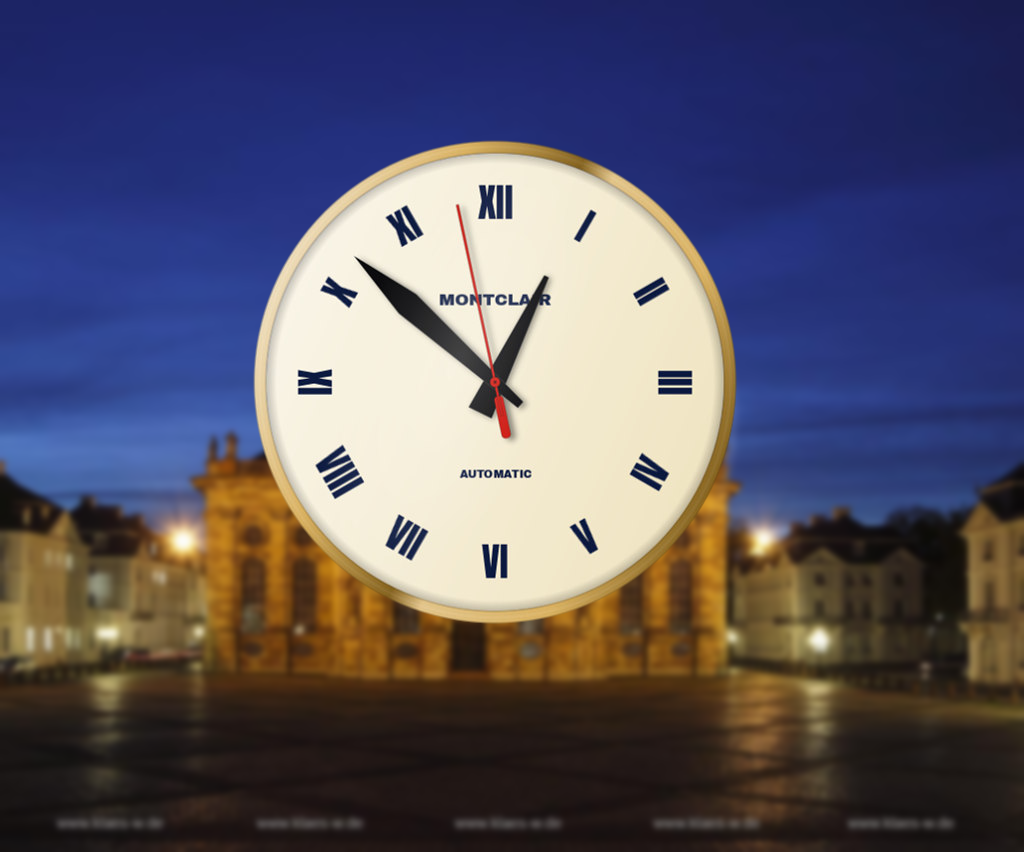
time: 12:51:58
